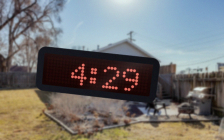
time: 4:29
